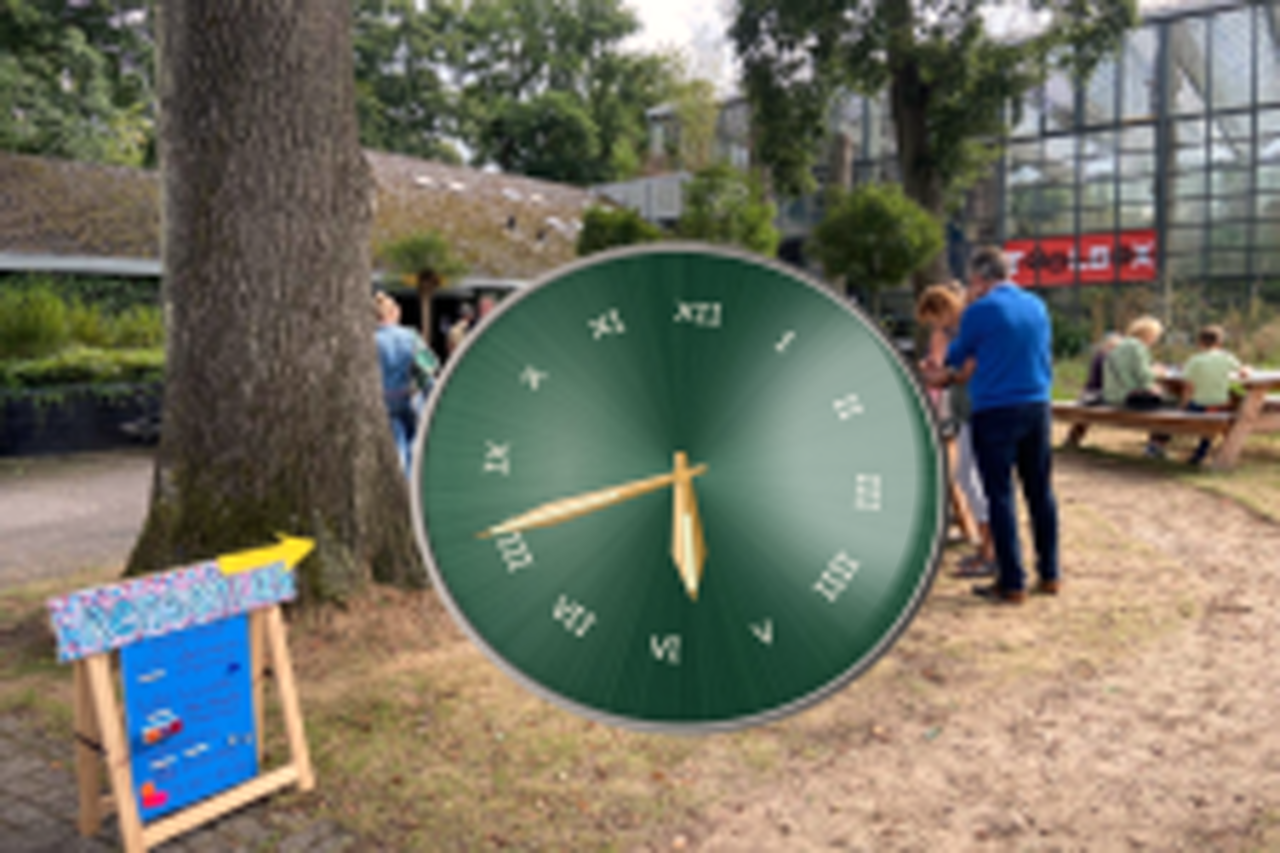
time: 5:41
